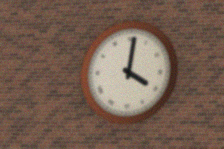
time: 4:01
